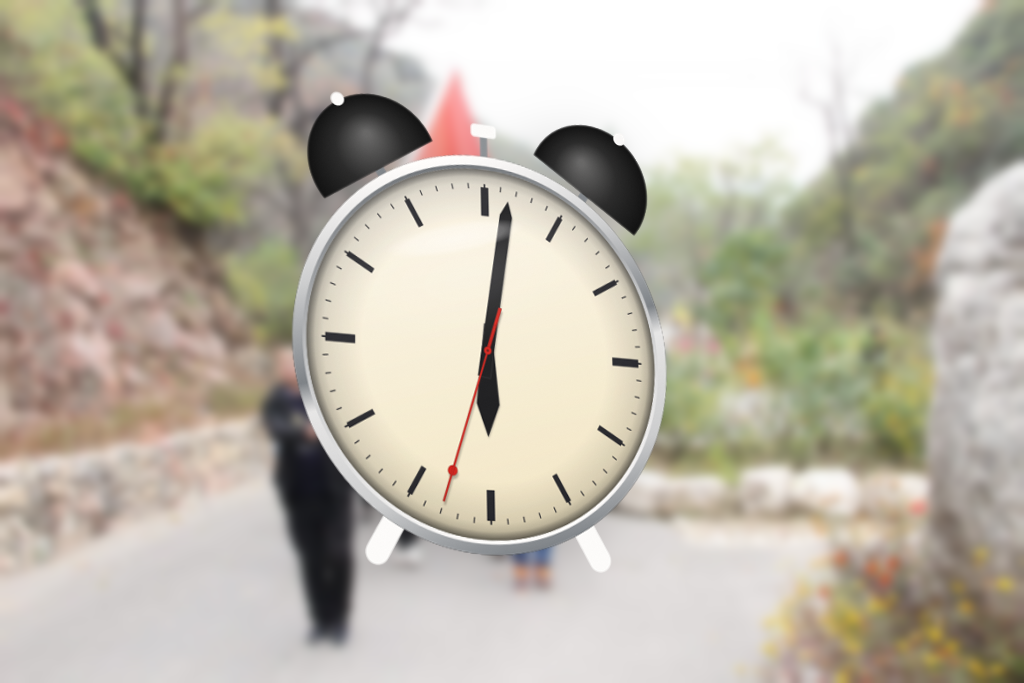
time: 6:01:33
